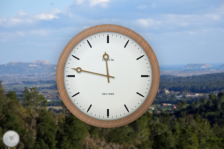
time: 11:47
